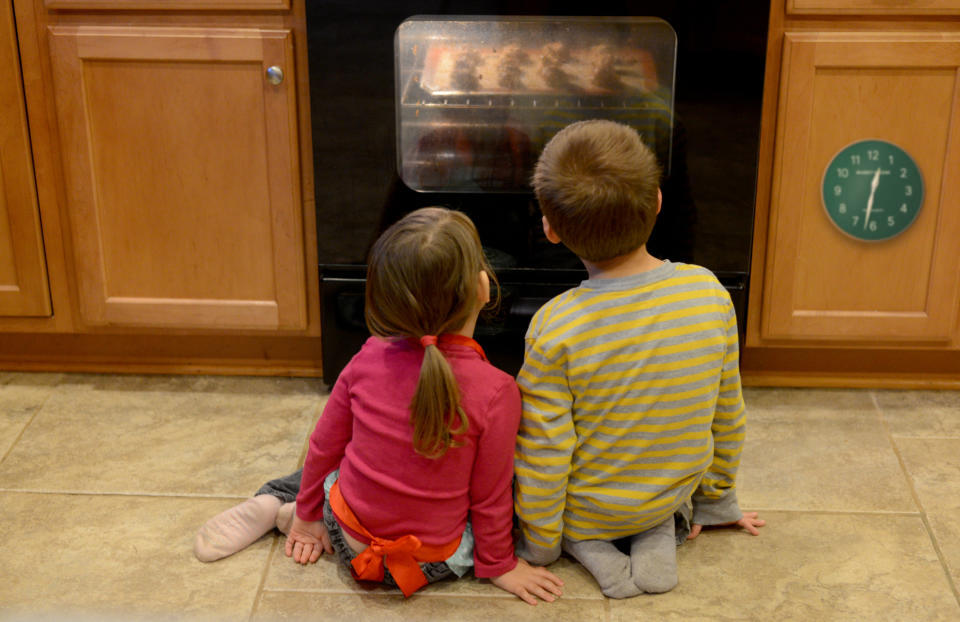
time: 12:32
